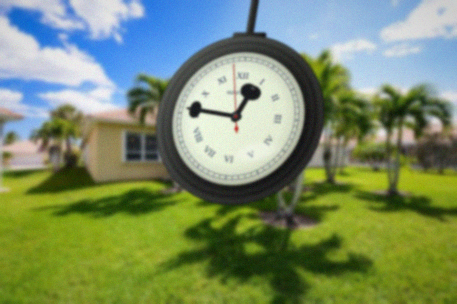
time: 12:45:58
